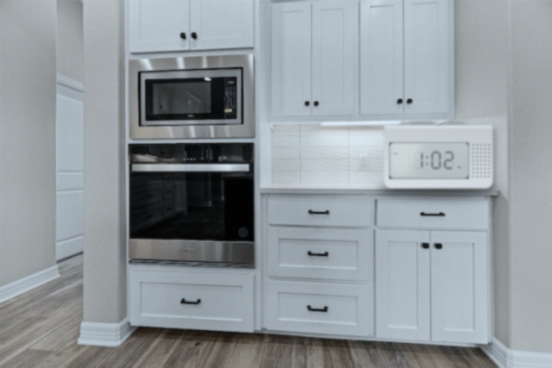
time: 1:02
